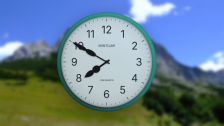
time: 7:50
